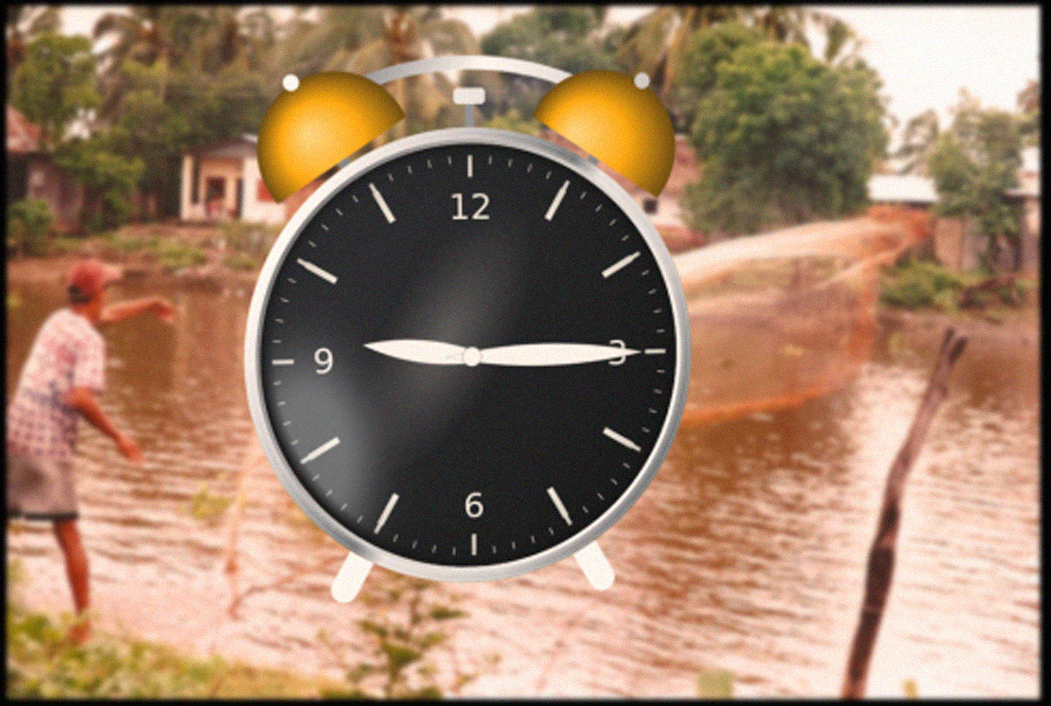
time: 9:15
